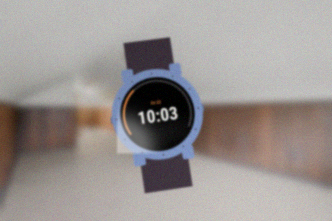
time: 10:03
